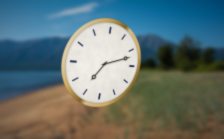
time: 7:12
